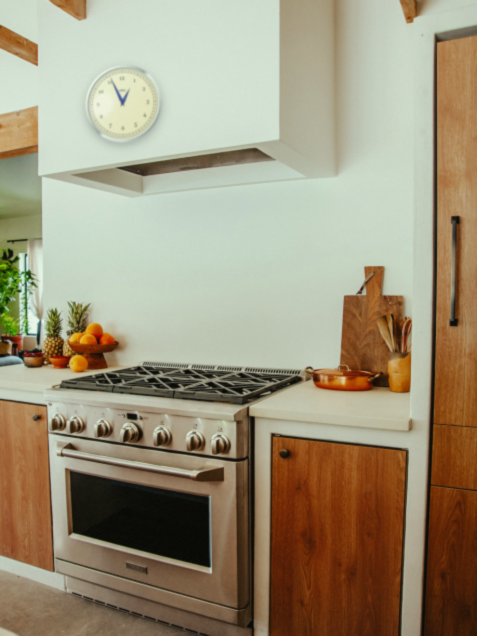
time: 12:56
